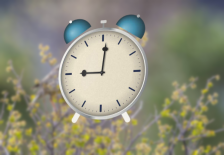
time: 9:01
